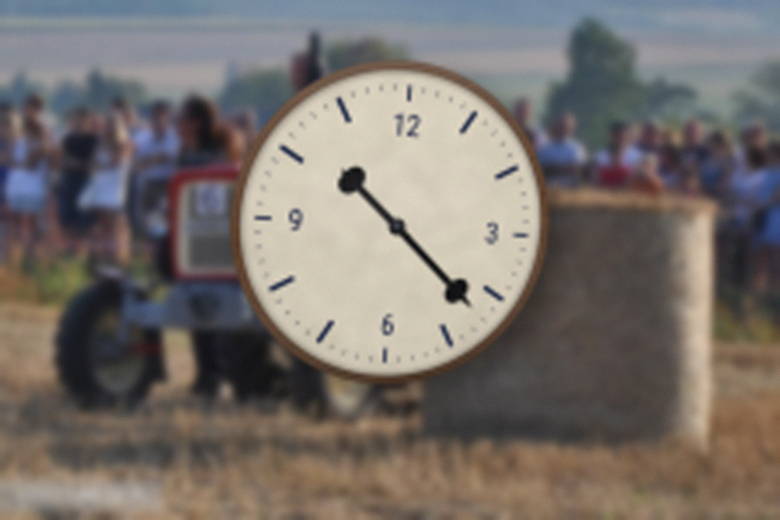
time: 10:22
